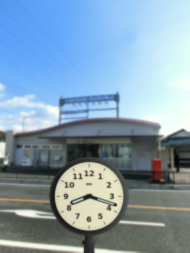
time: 8:18
